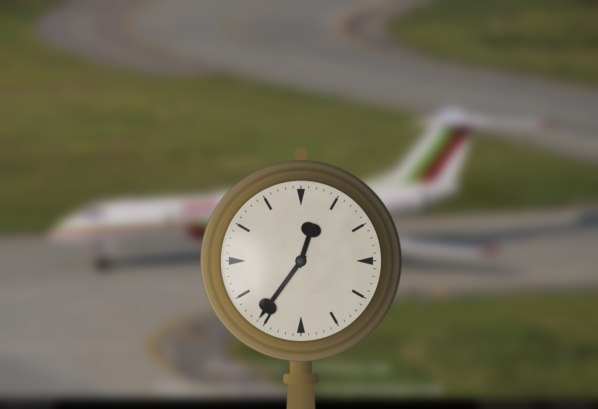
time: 12:36
